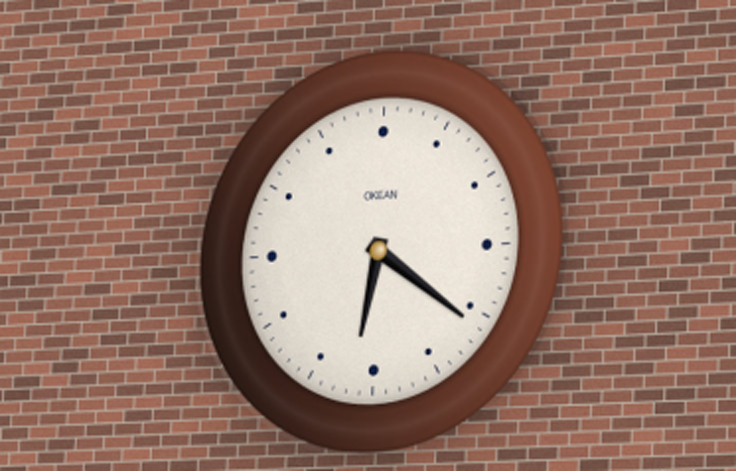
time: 6:21
